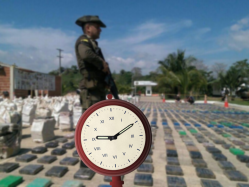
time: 9:10
